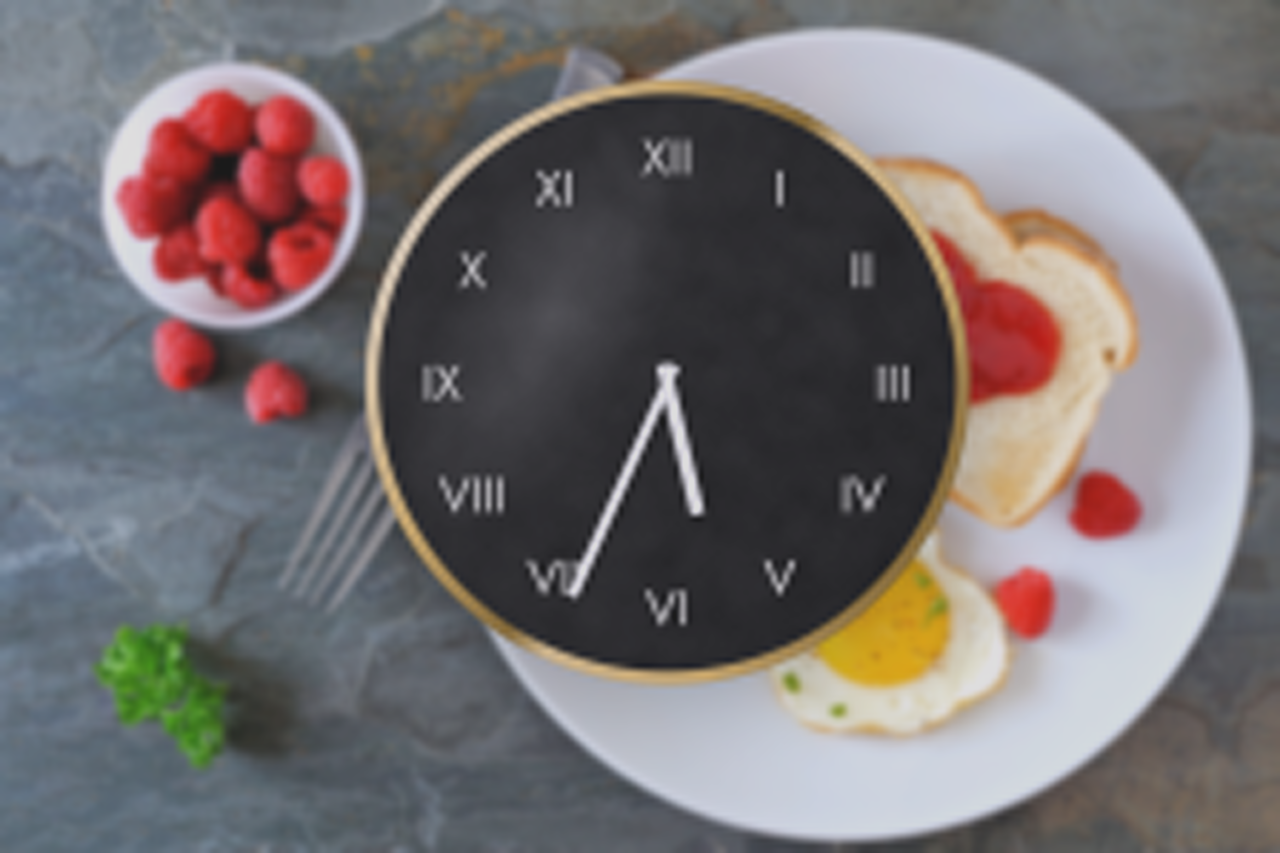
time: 5:34
